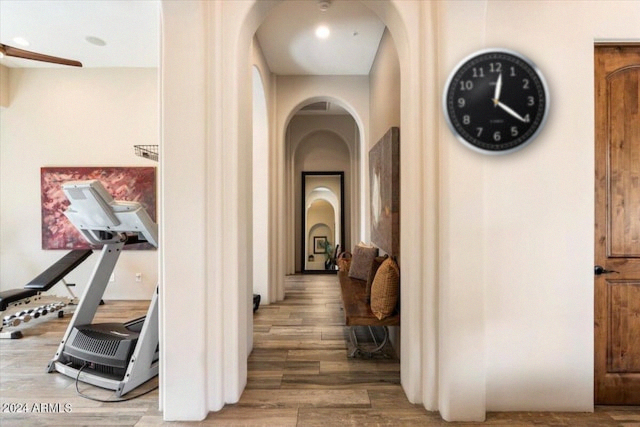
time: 12:21
